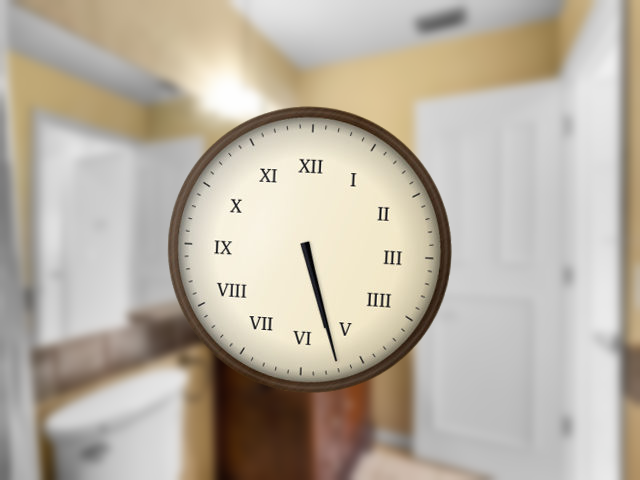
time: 5:27
